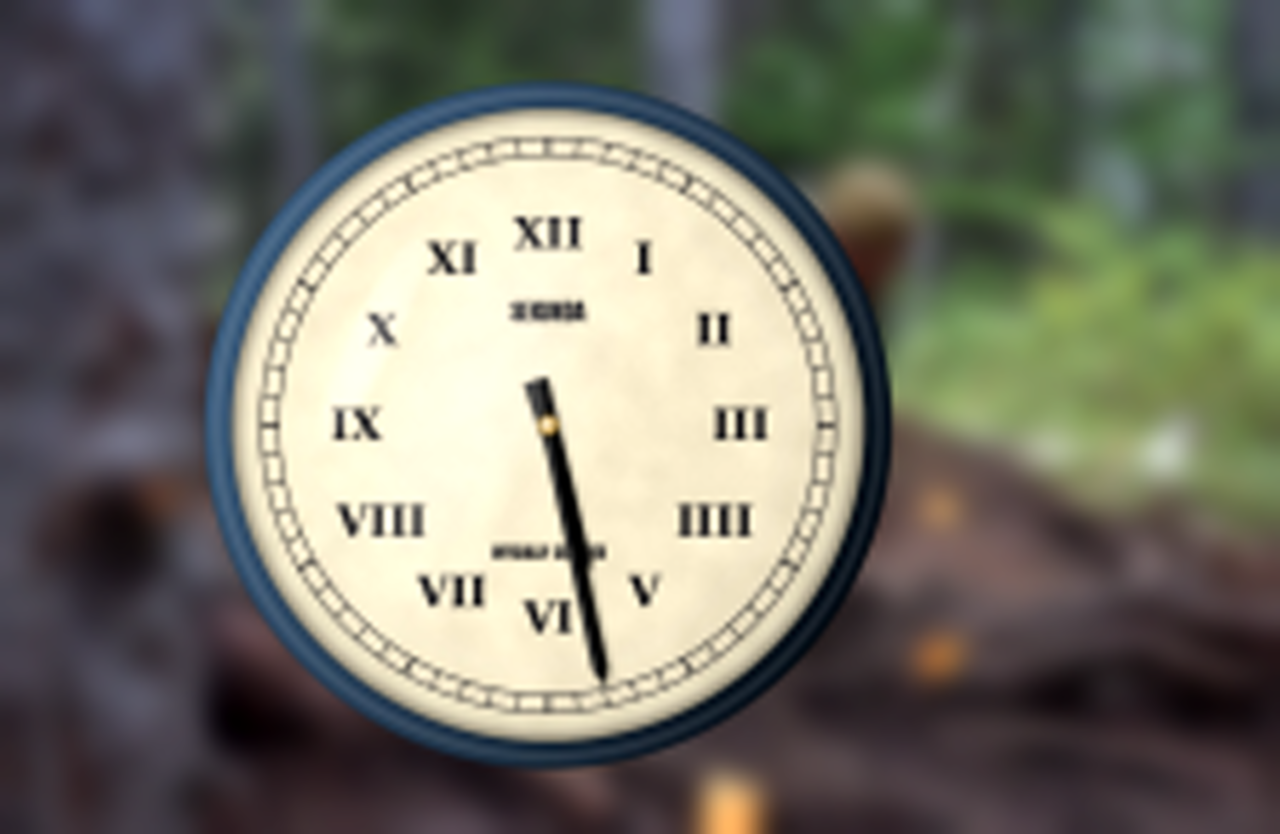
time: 5:28
